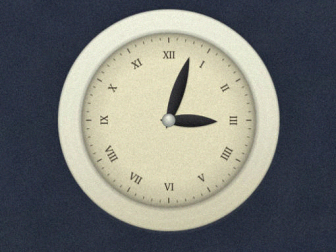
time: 3:03
